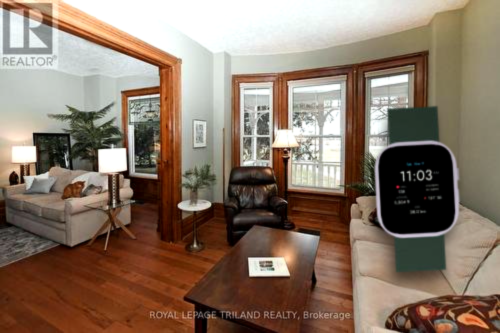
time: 11:03
